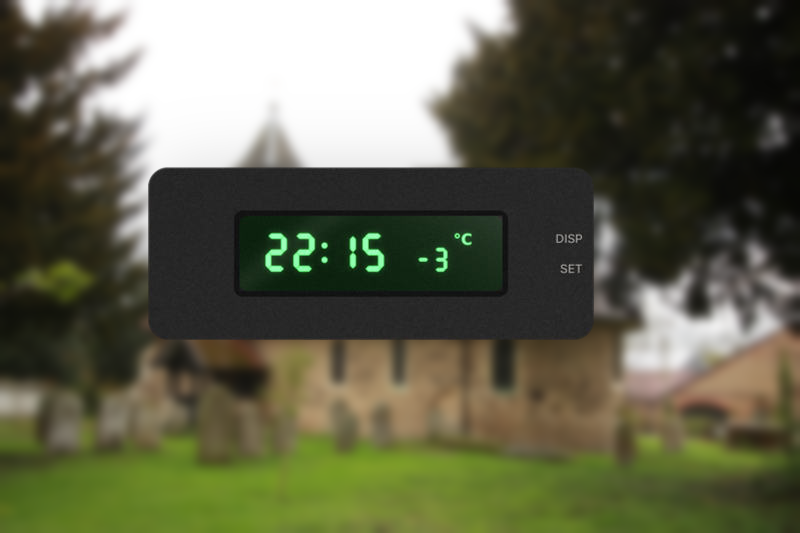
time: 22:15
